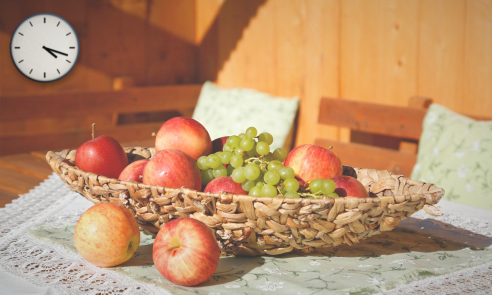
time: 4:18
